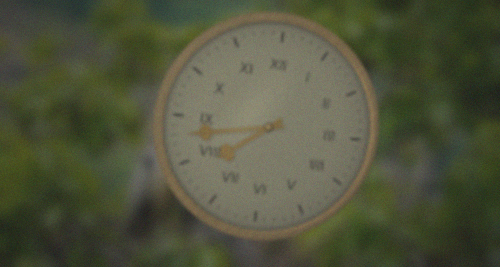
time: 7:43
